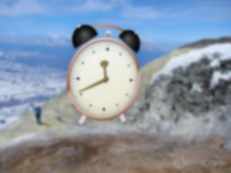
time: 11:41
